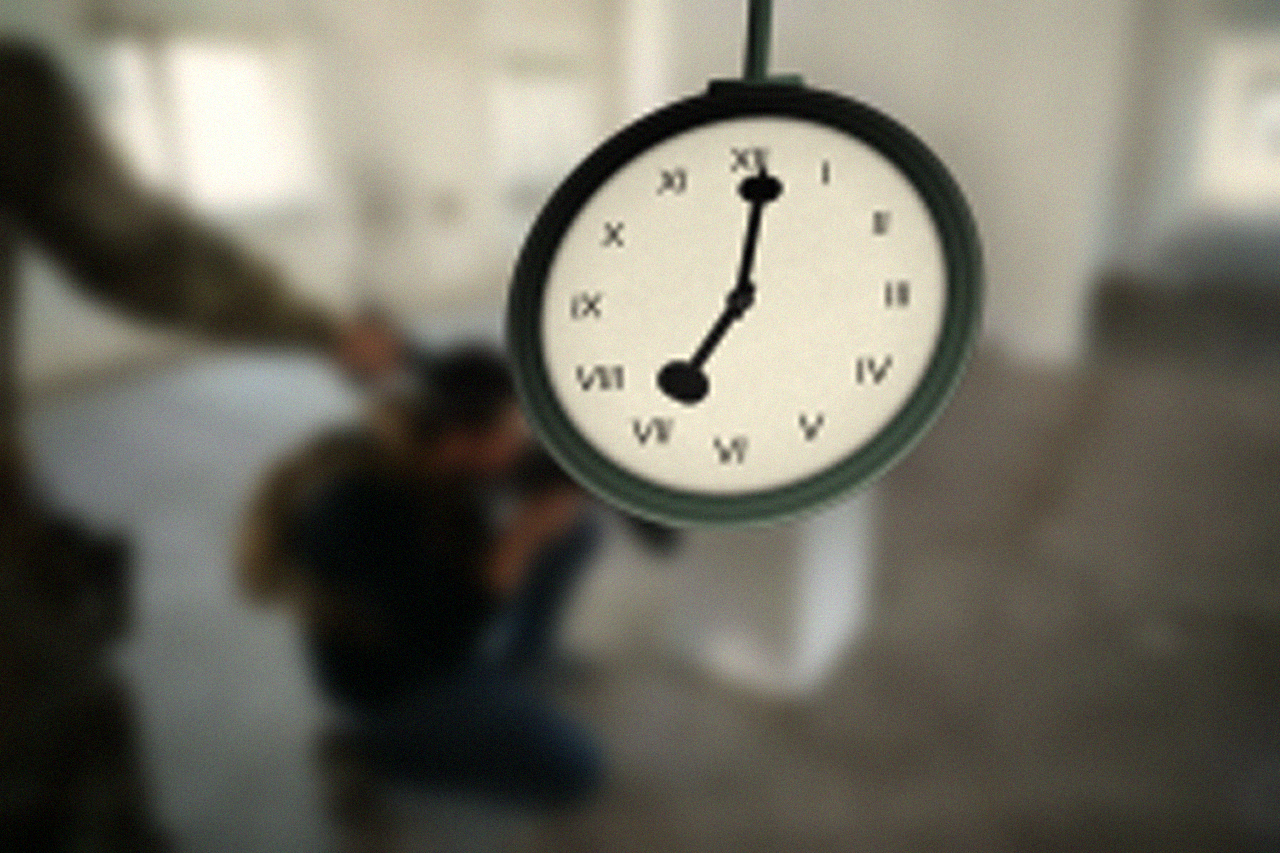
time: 7:01
